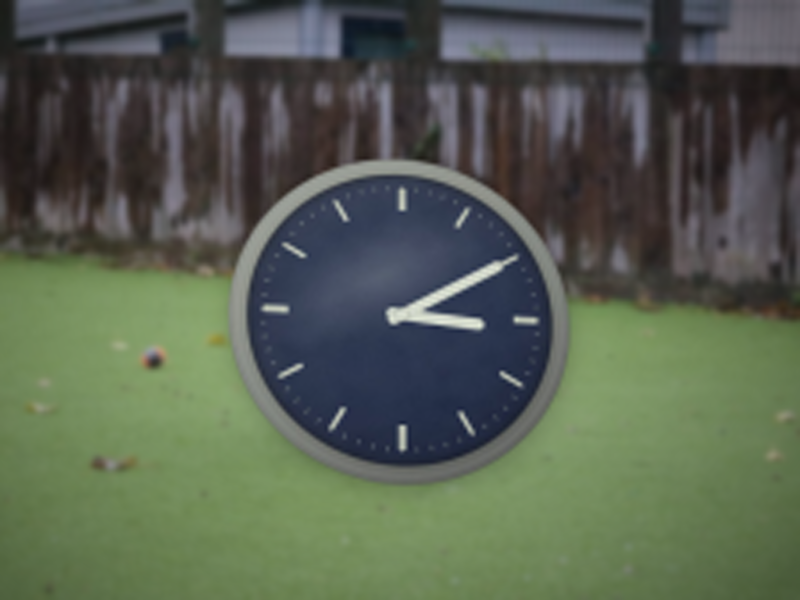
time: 3:10
